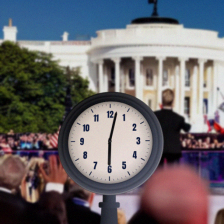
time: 6:02
